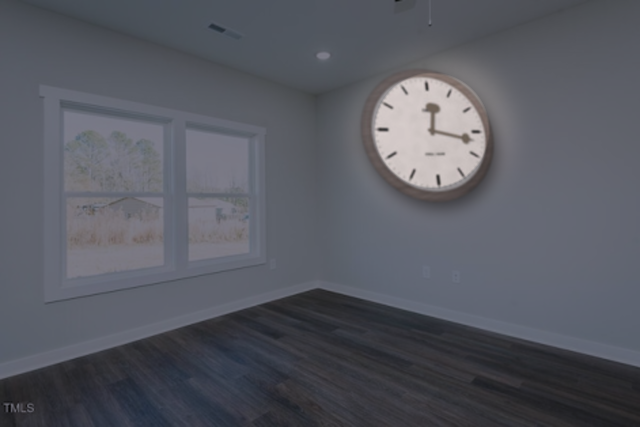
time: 12:17
